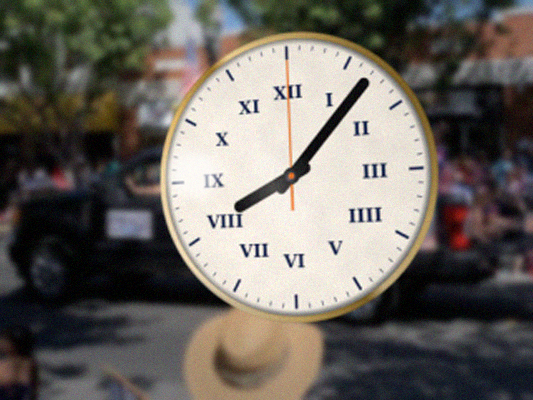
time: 8:07:00
